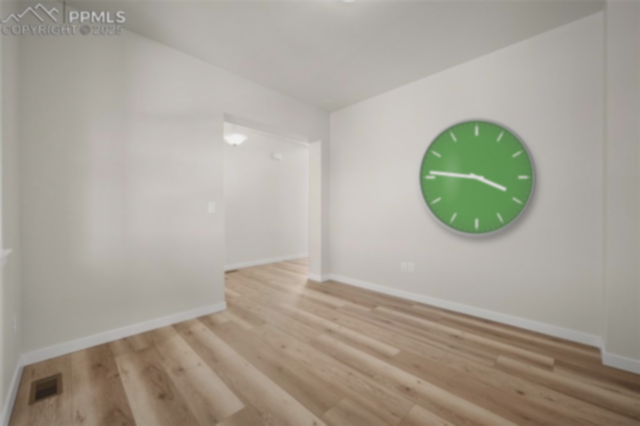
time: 3:46
